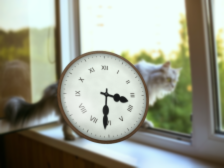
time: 3:31
